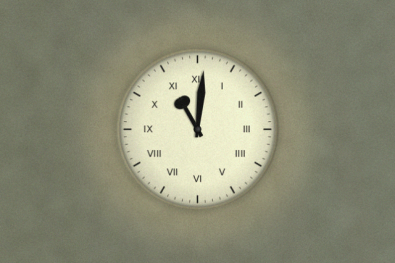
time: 11:01
